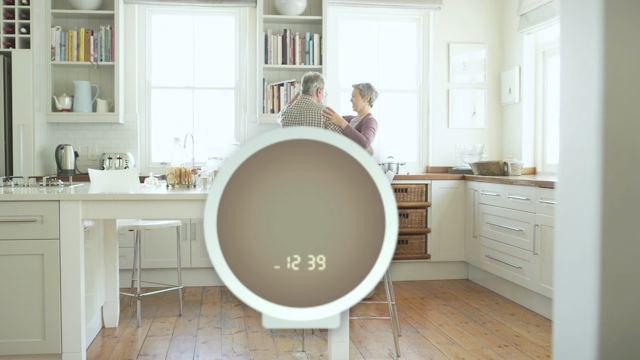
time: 12:39
